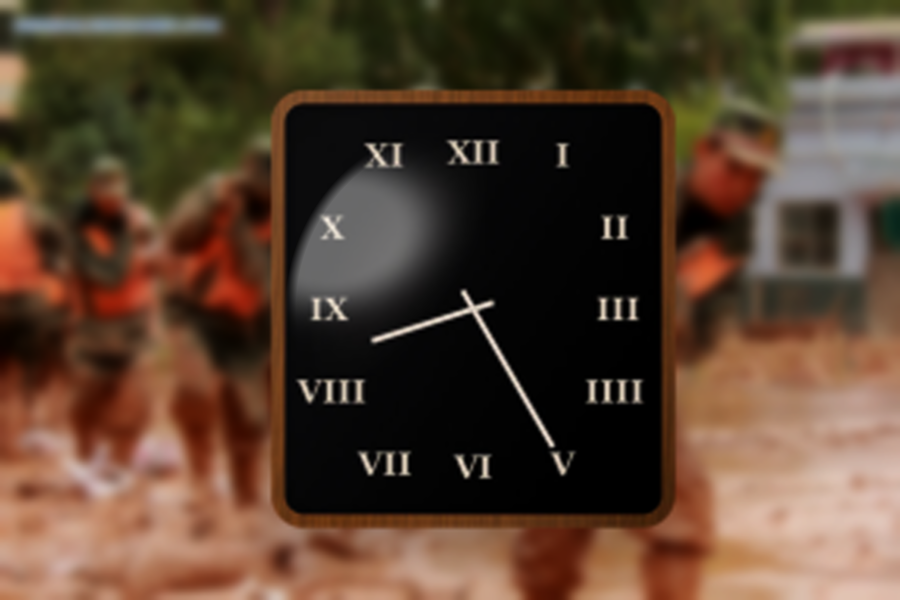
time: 8:25
